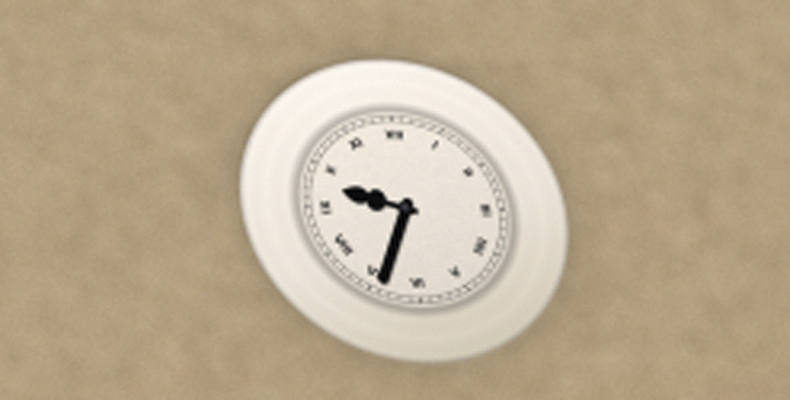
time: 9:34
